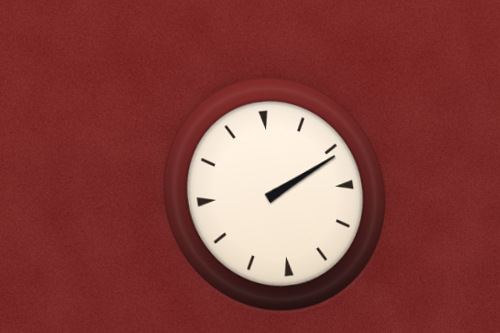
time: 2:11
